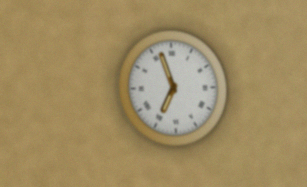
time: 6:57
